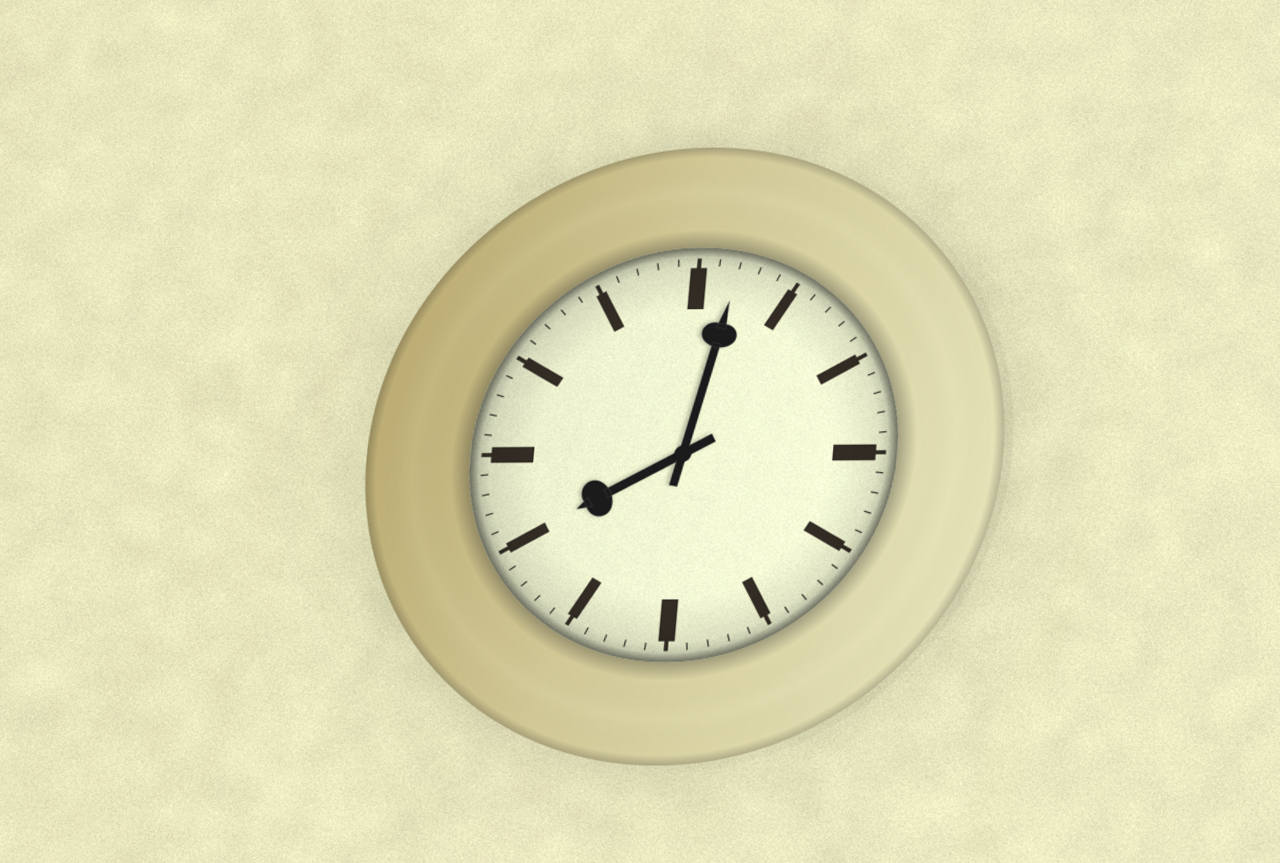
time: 8:02
